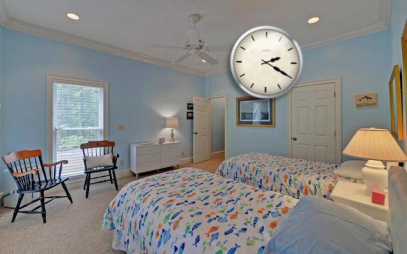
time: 2:20
